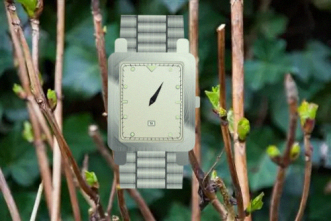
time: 1:05
